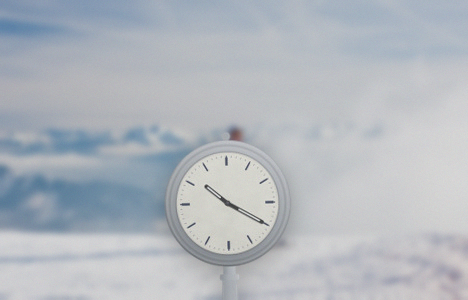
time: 10:20
